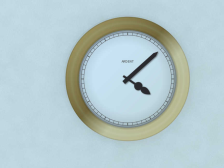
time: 4:08
